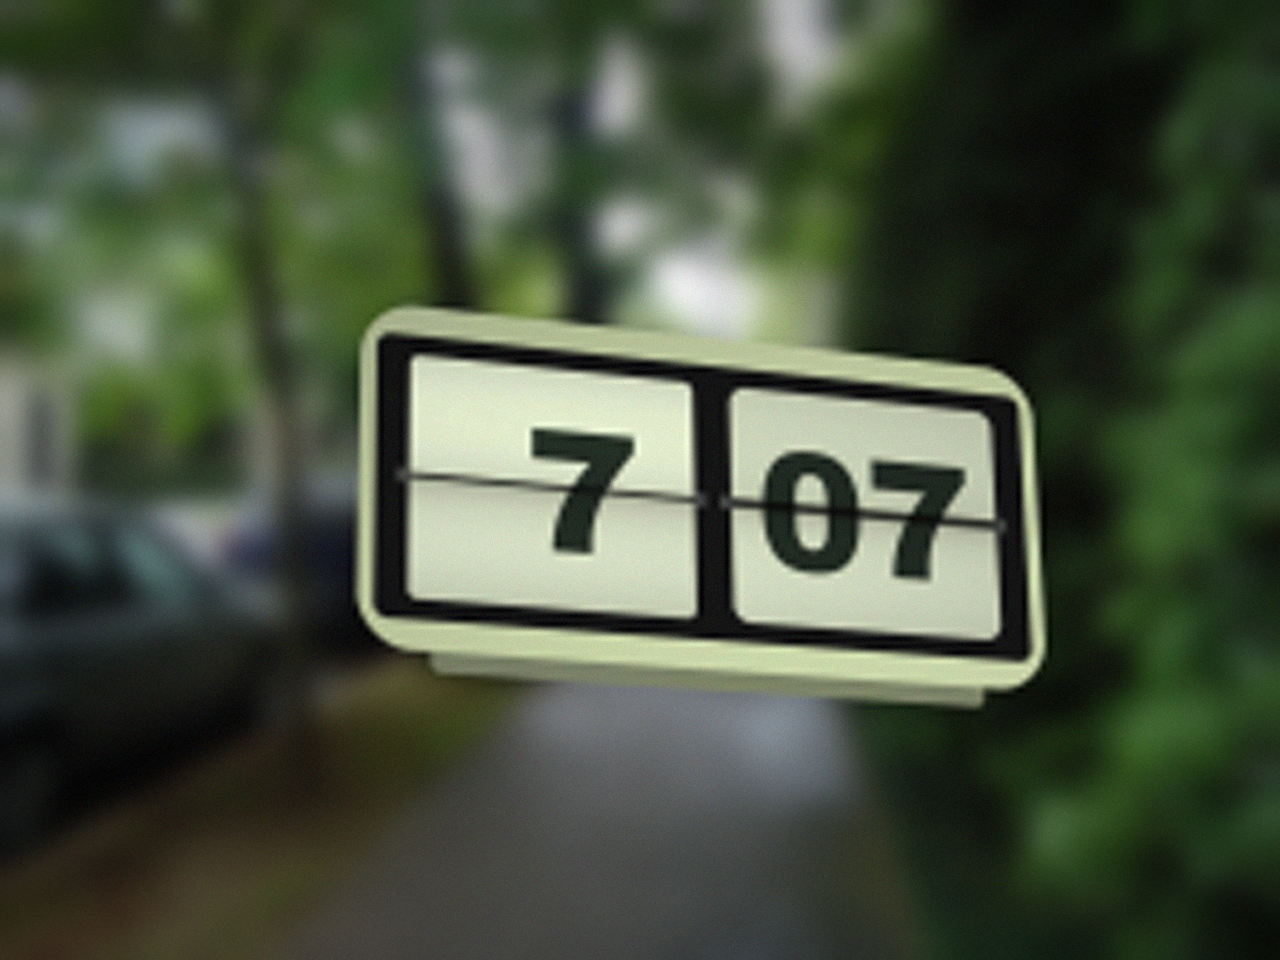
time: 7:07
